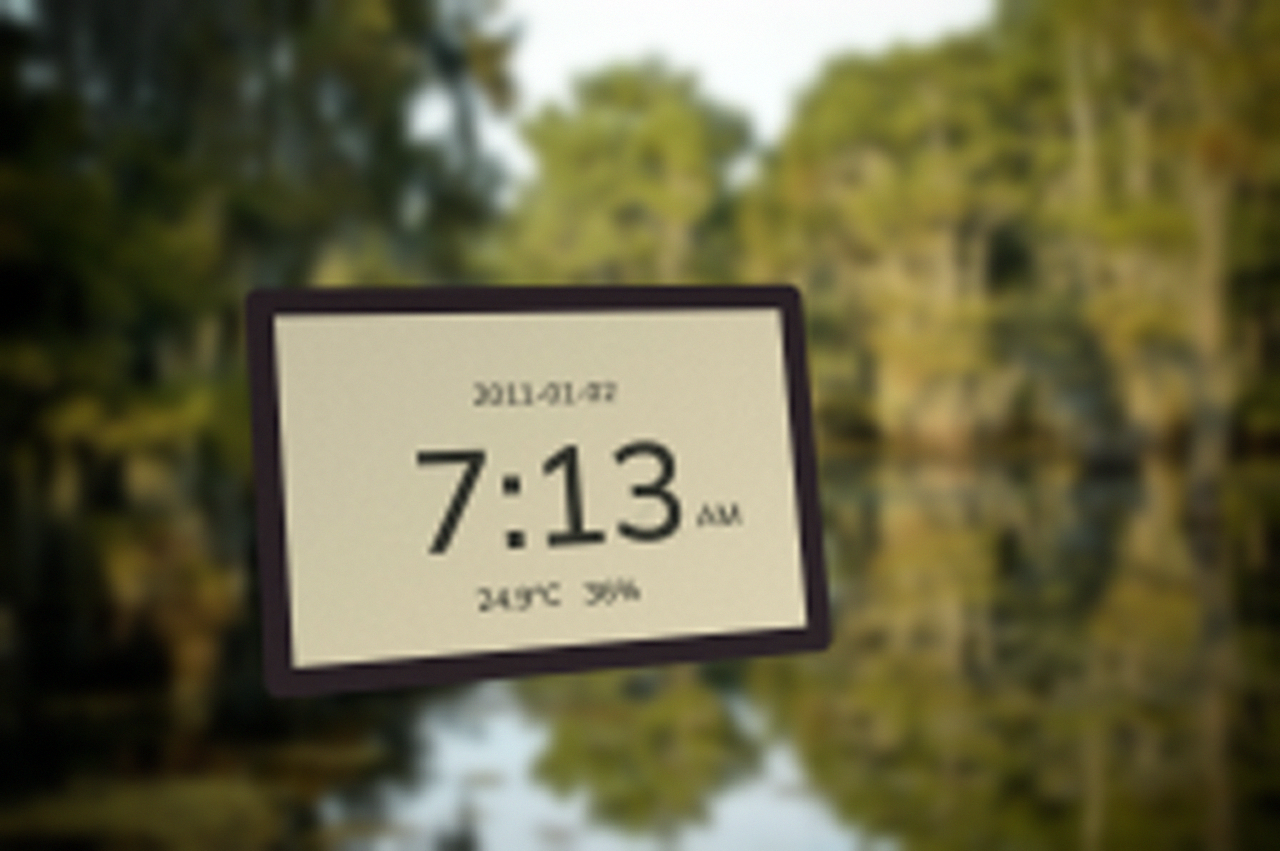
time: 7:13
